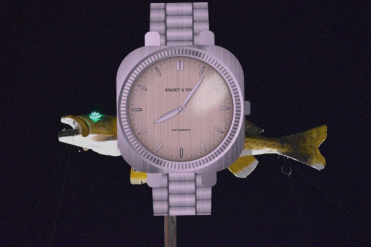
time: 8:06
